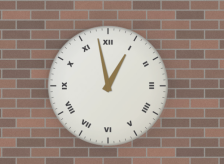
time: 12:58
